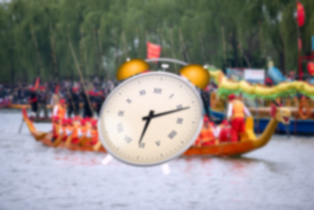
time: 6:11
